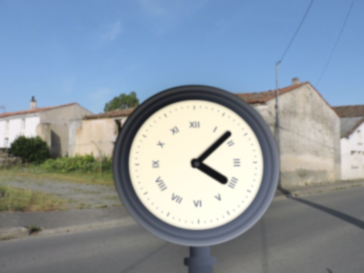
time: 4:08
